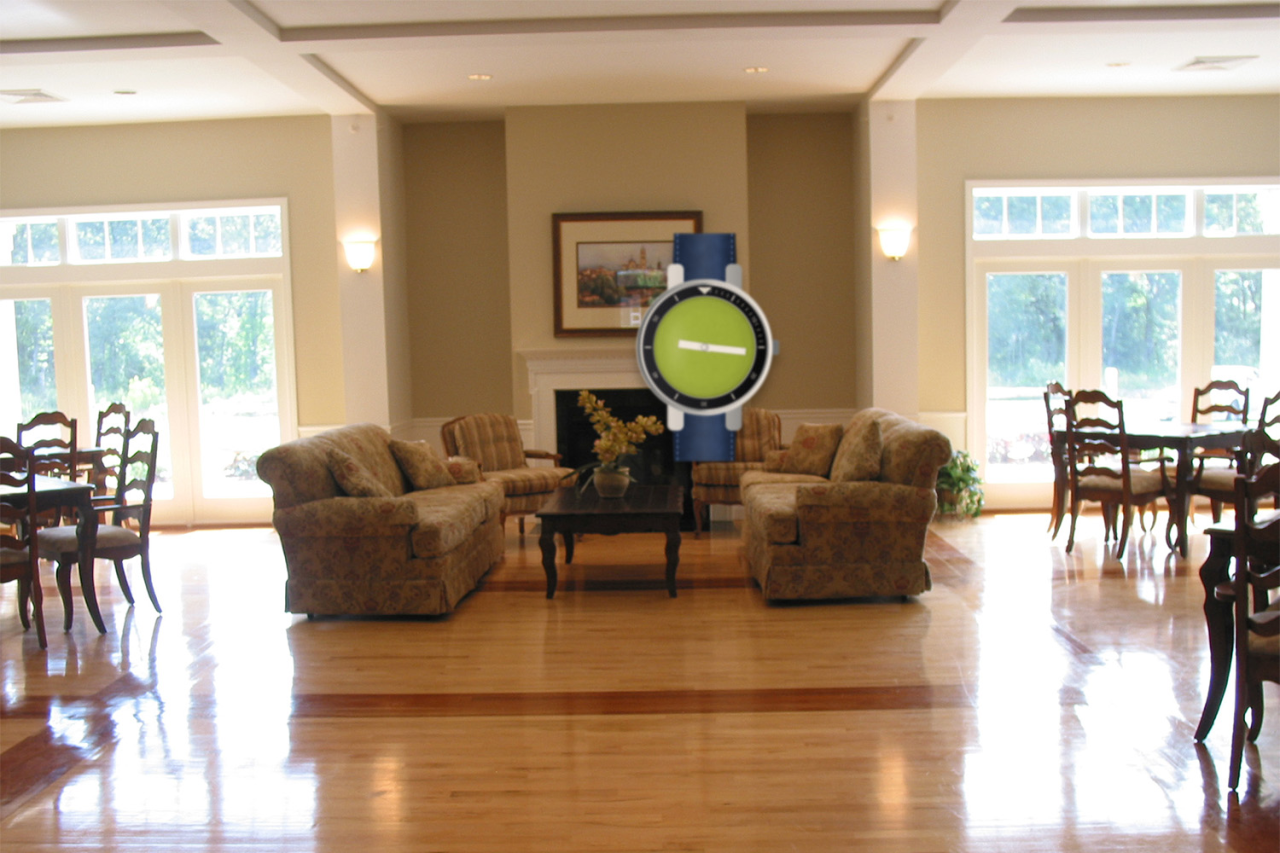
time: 9:16
